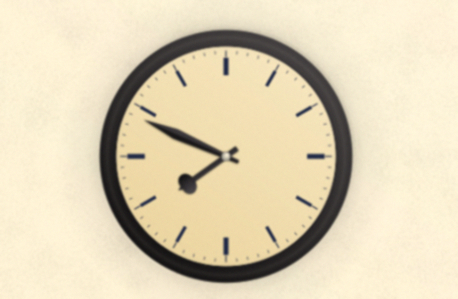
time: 7:49
